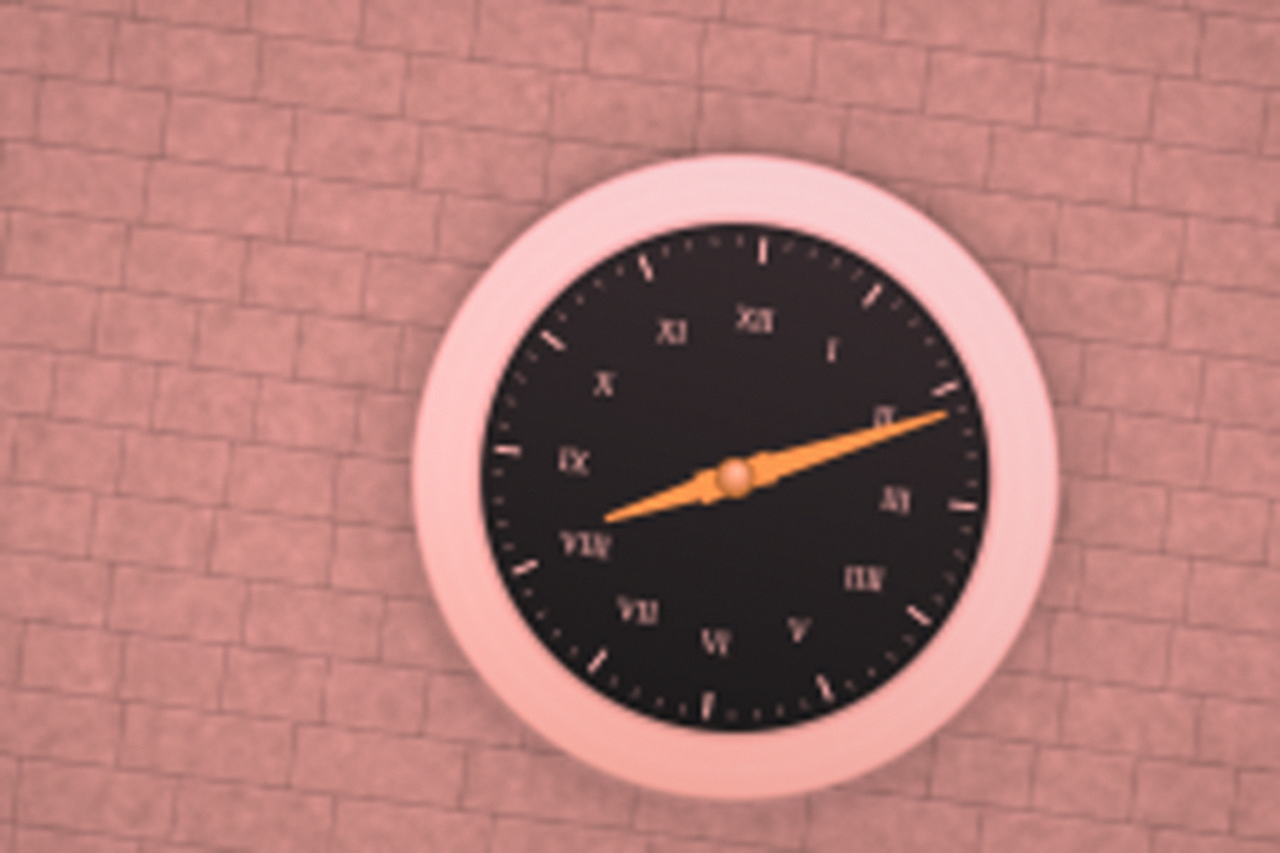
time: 8:11
